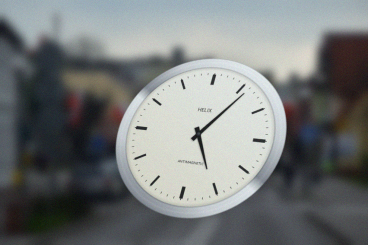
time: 5:06
